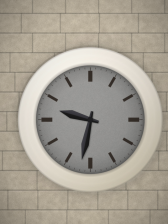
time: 9:32
